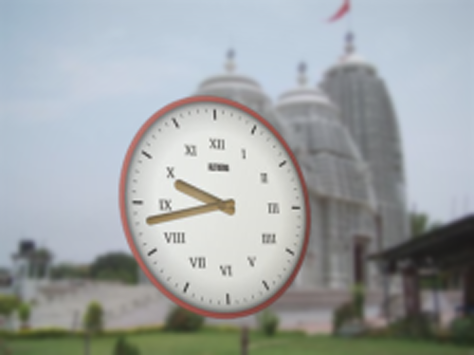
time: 9:43
